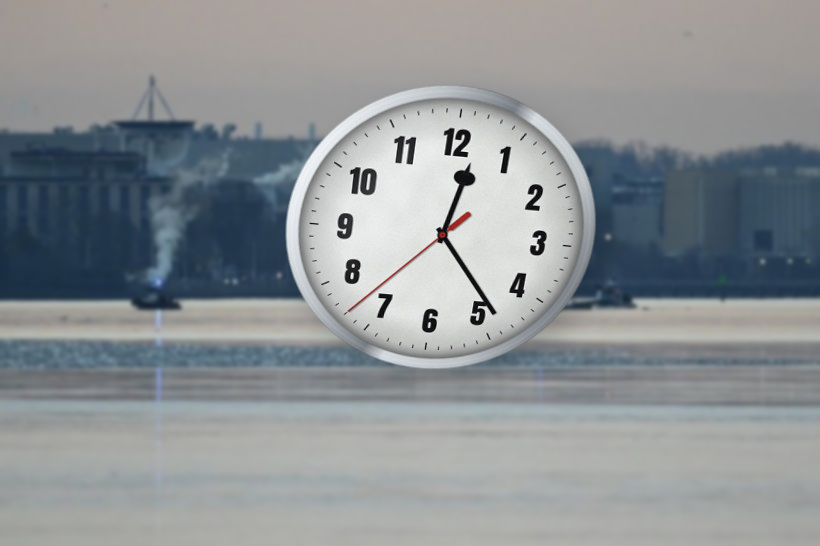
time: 12:23:37
